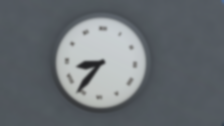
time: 8:36
